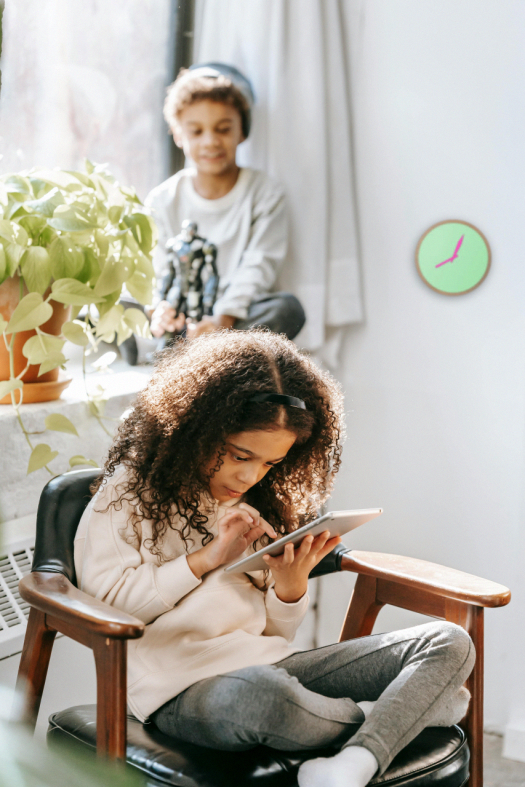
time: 8:04
